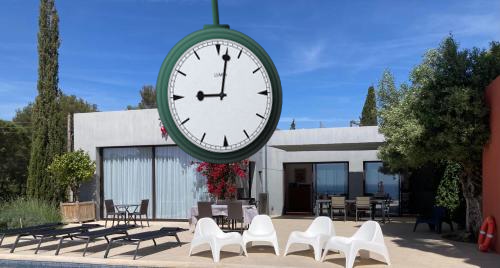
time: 9:02
